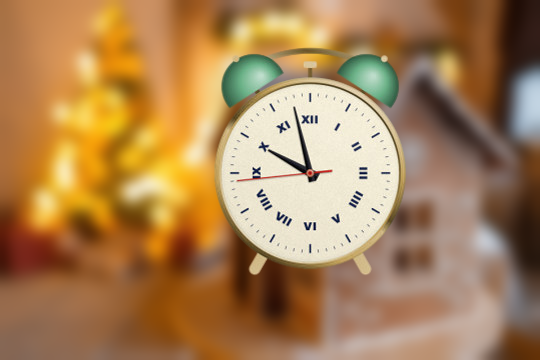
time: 9:57:44
